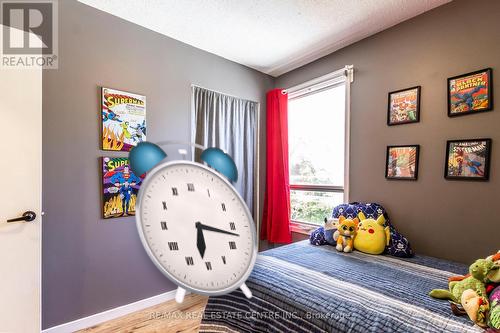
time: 6:17
